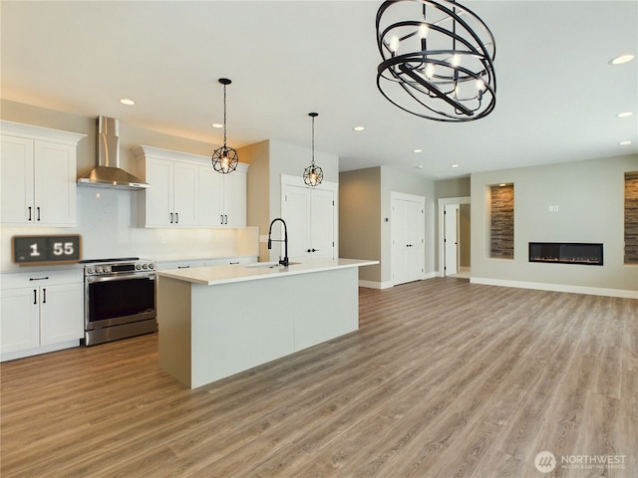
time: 1:55
